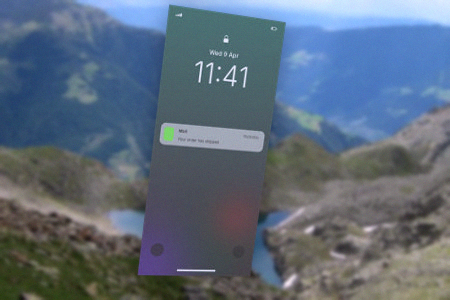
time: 11:41
